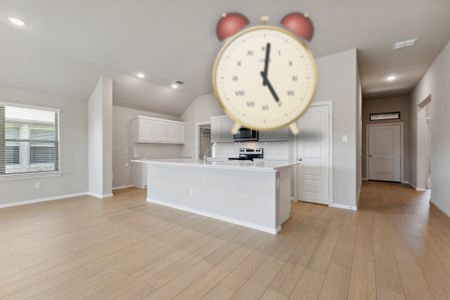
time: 5:01
